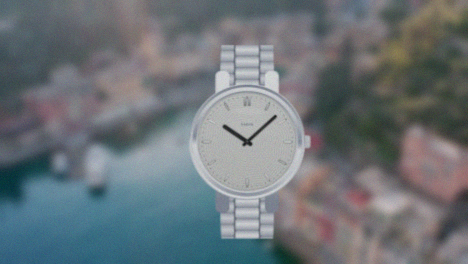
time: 10:08
